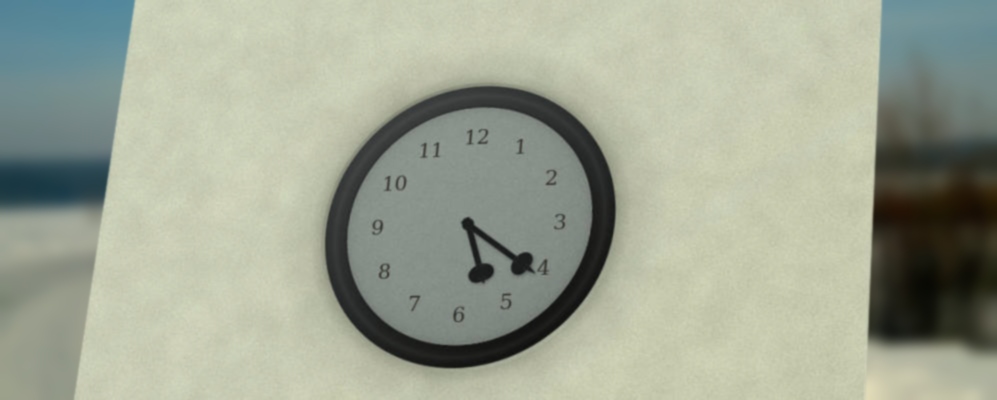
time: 5:21
